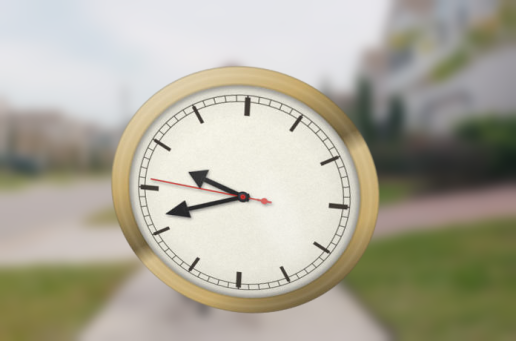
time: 9:41:46
